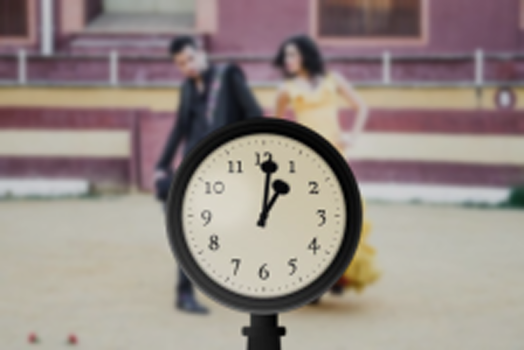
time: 1:01
